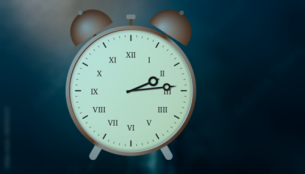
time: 2:14
